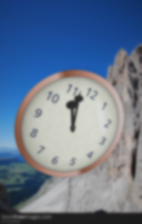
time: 10:57
